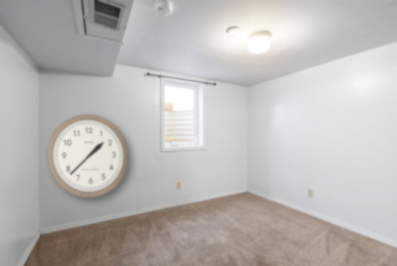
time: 1:38
